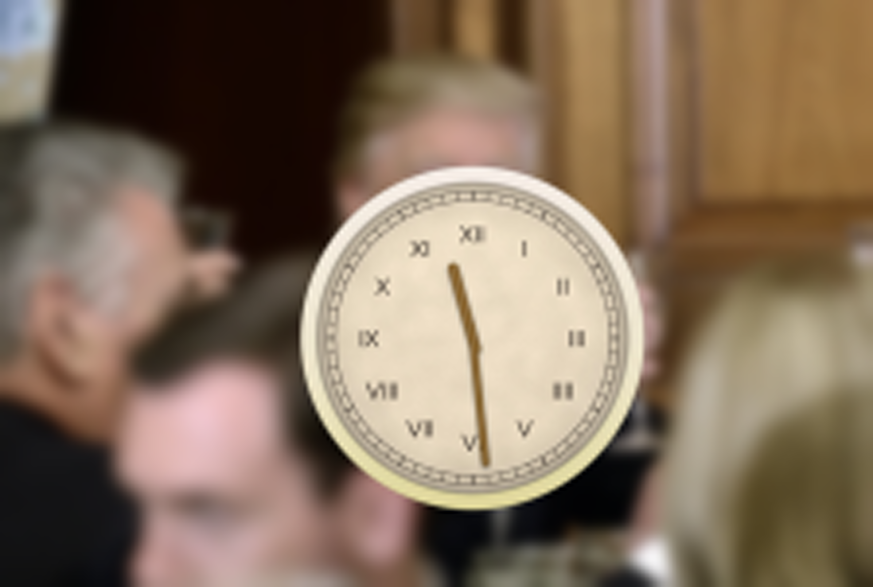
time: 11:29
